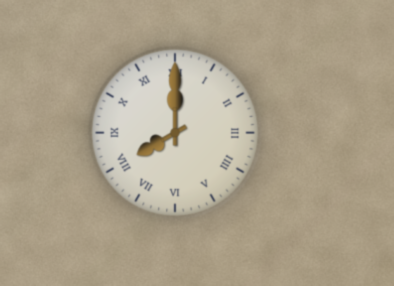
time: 8:00
